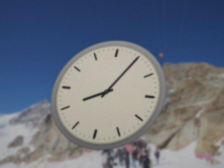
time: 8:05
